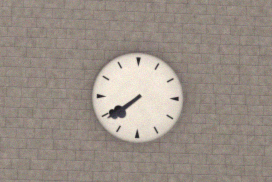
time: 7:39
